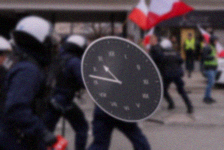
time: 10:47
